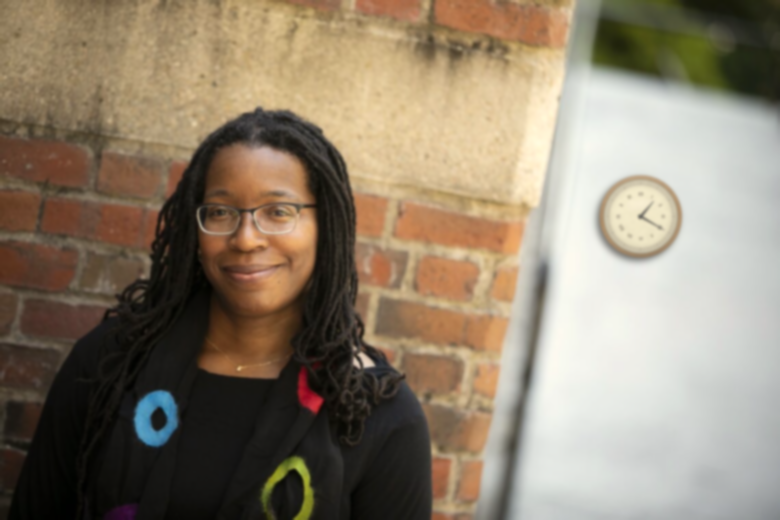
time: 1:20
